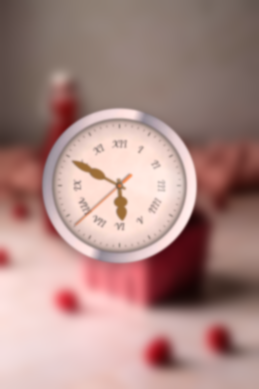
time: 5:49:38
